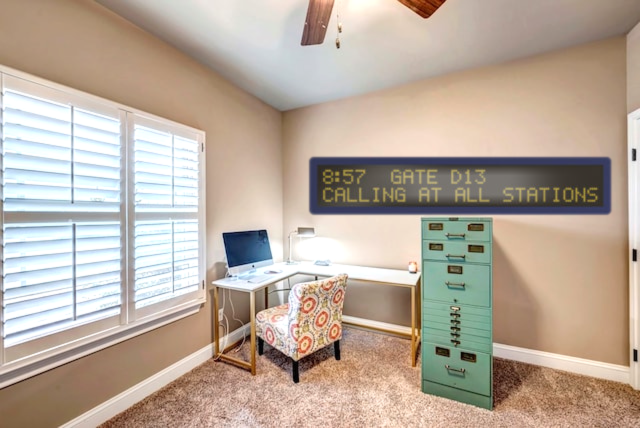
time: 8:57
